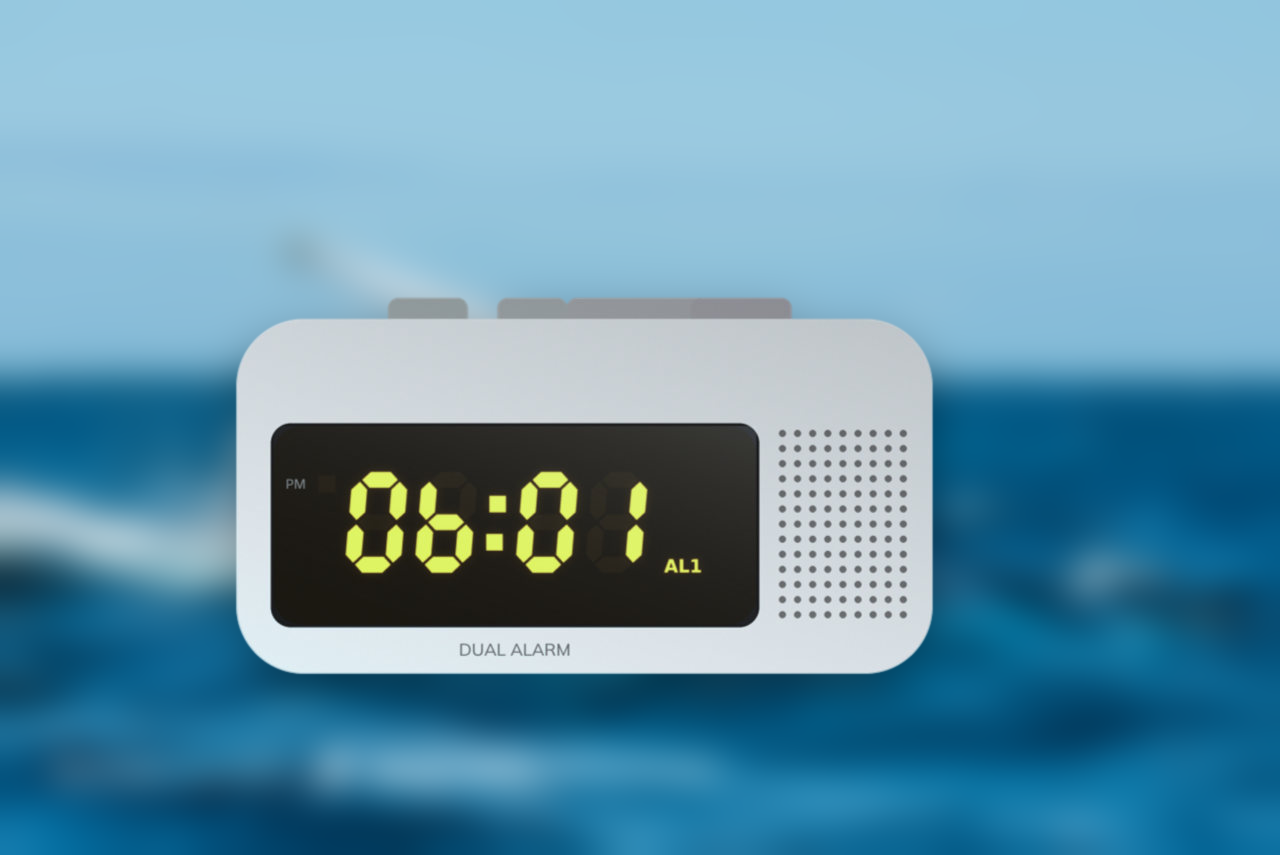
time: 6:01
